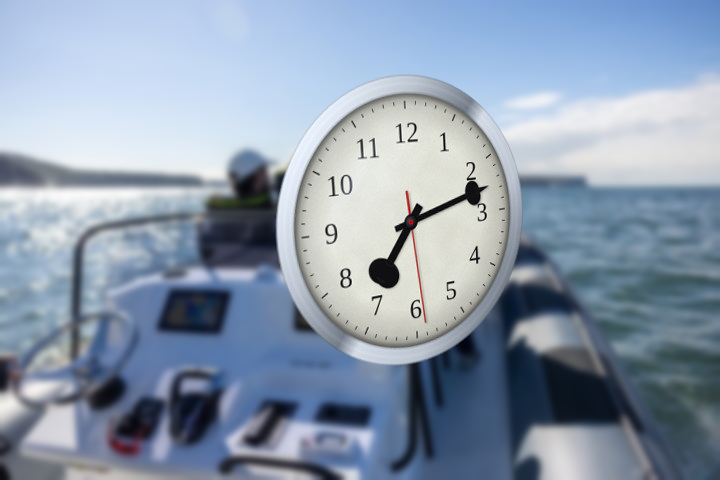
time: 7:12:29
